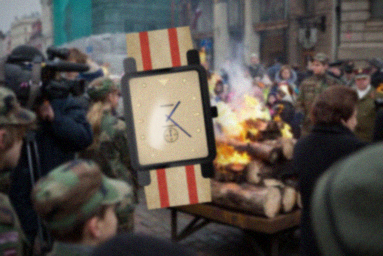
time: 1:23
